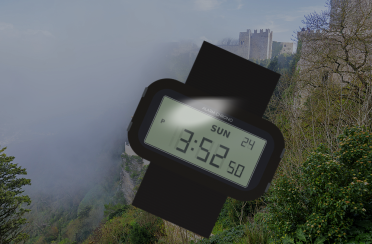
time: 3:52:50
